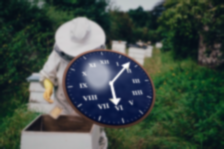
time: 6:08
